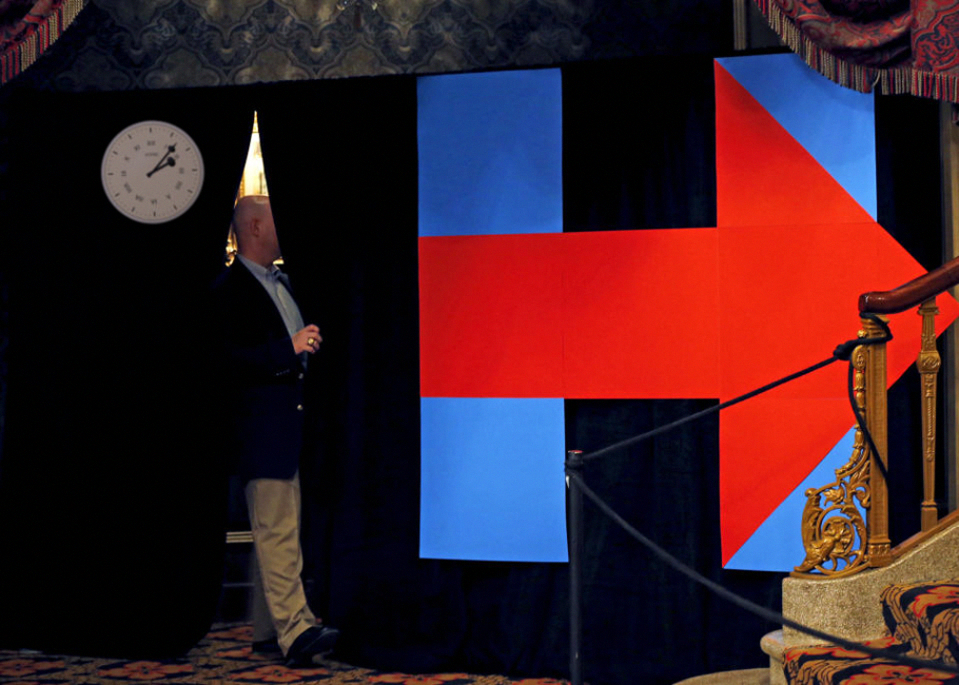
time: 2:07
